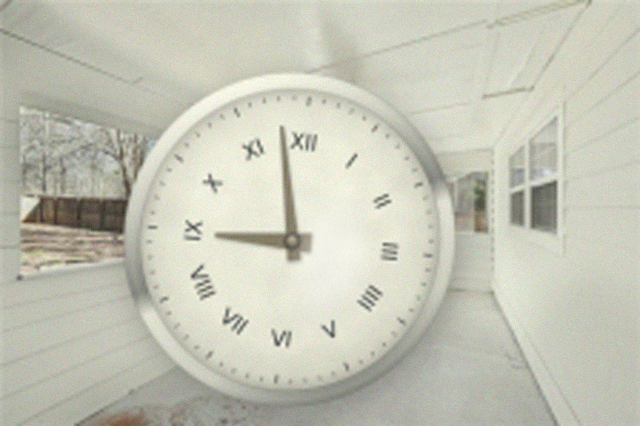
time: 8:58
